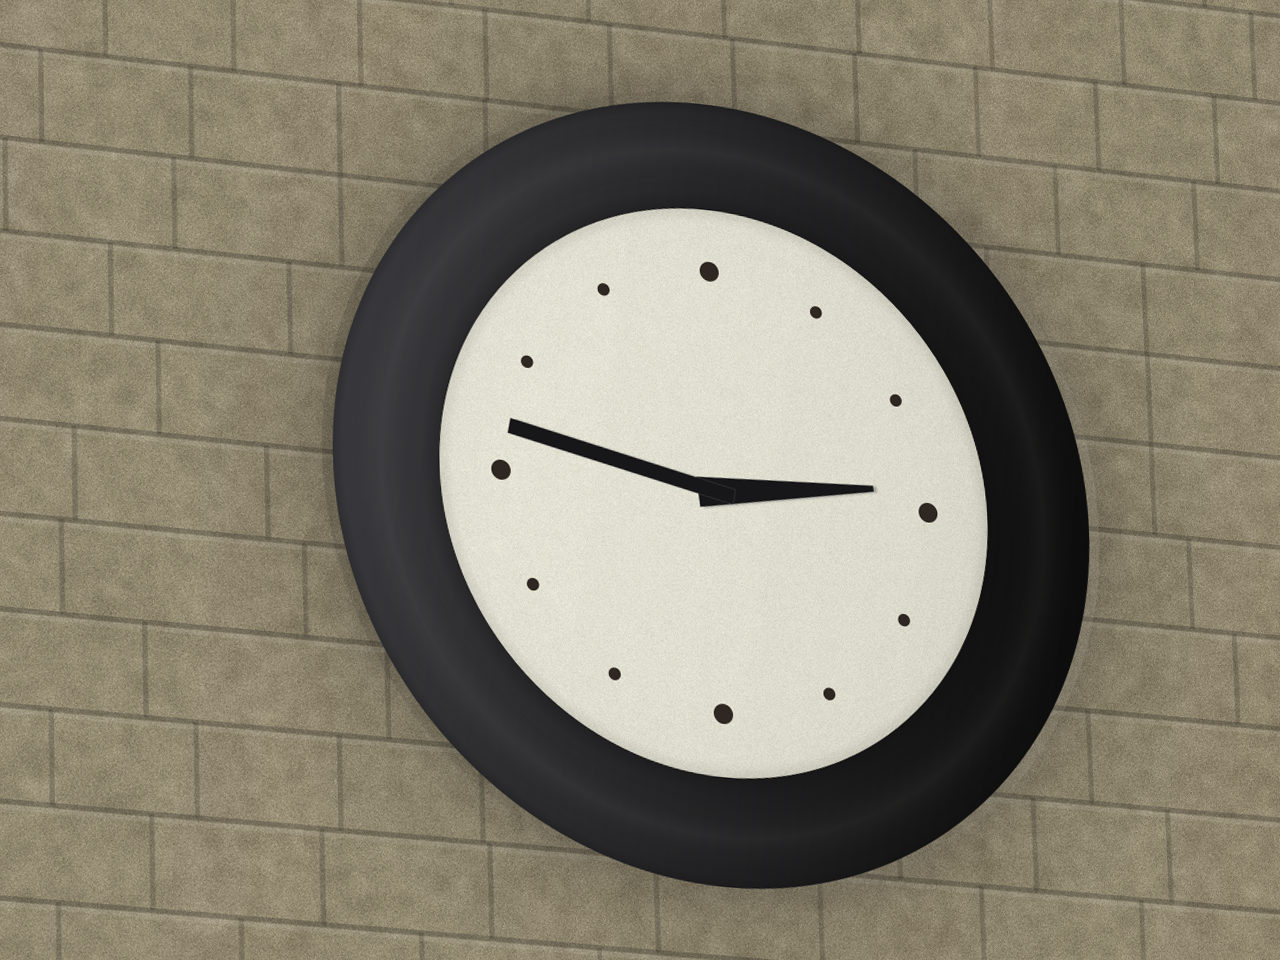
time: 2:47
